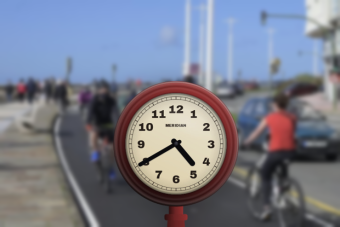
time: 4:40
